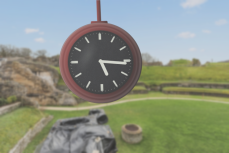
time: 5:16
